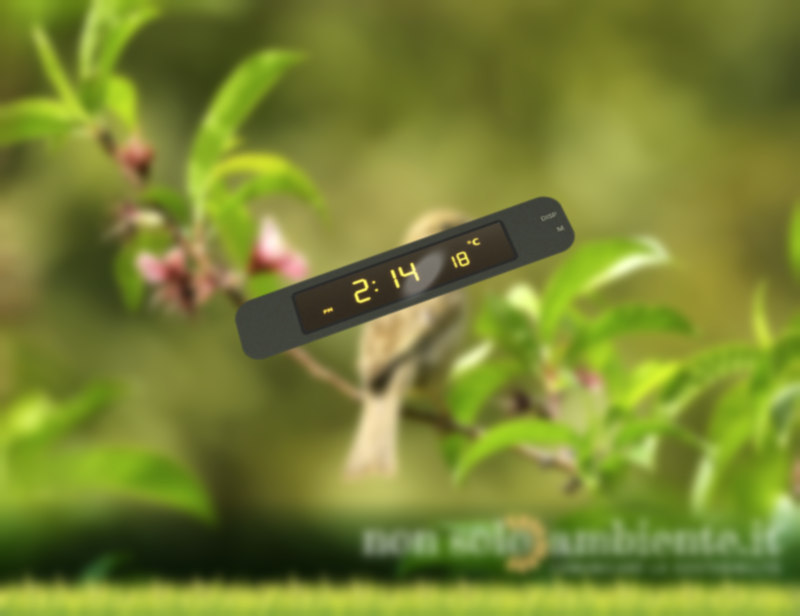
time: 2:14
